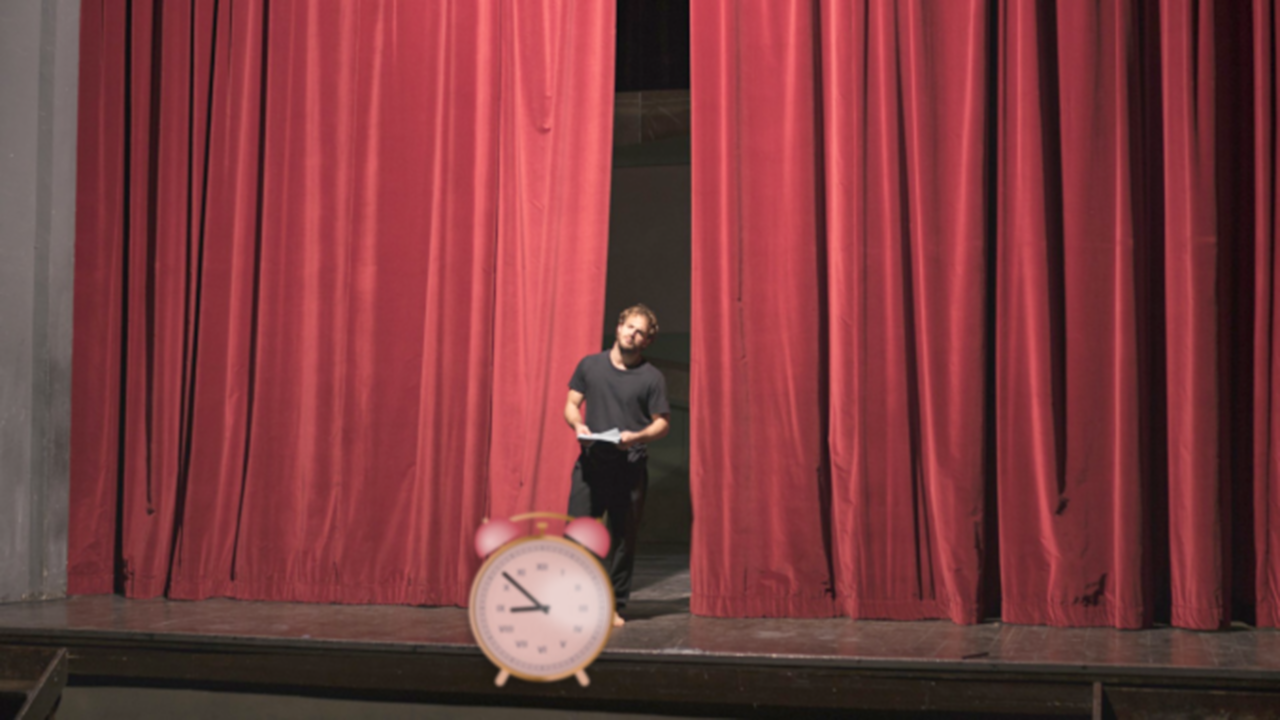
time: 8:52
